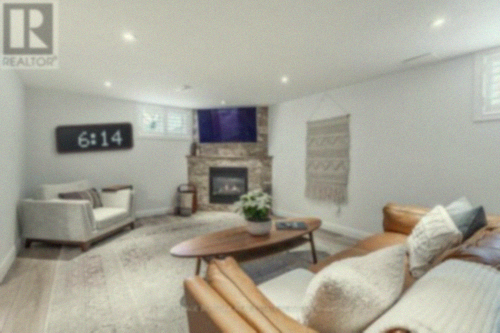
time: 6:14
